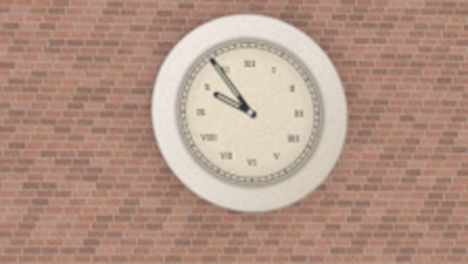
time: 9:54
